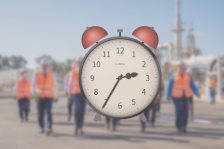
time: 2:35
